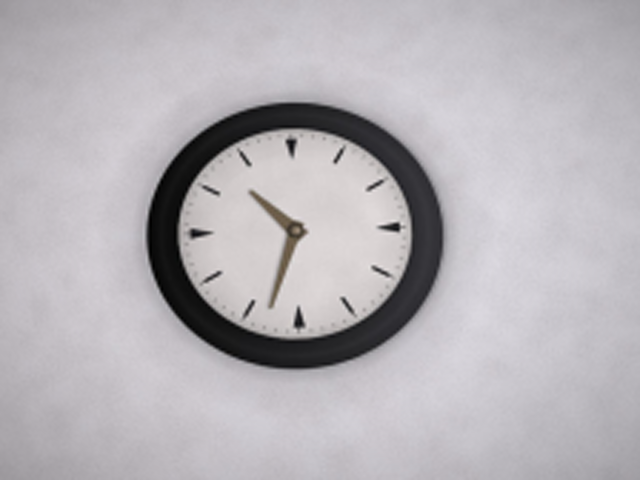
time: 10:33
